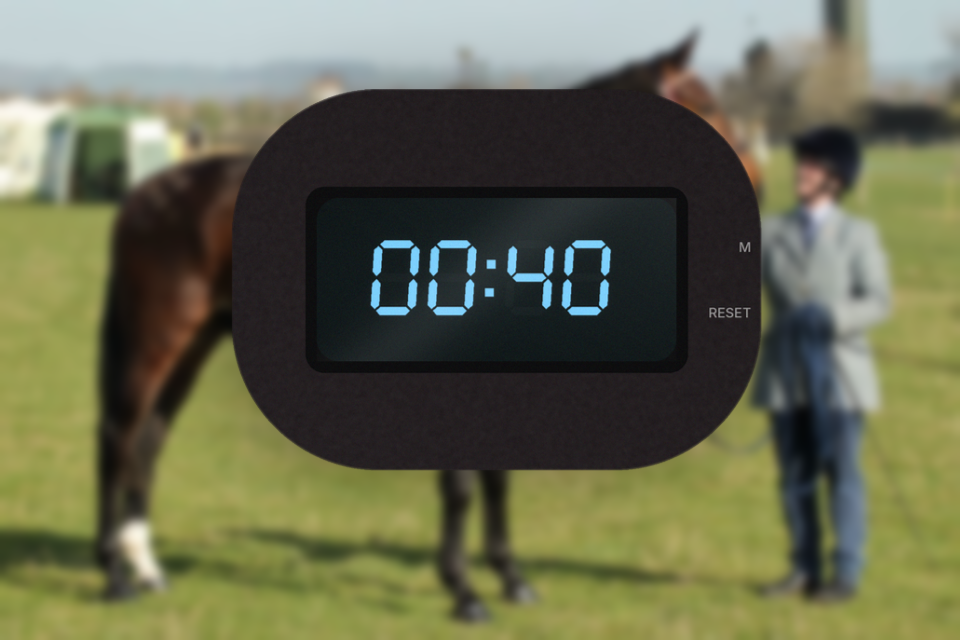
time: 0:40
